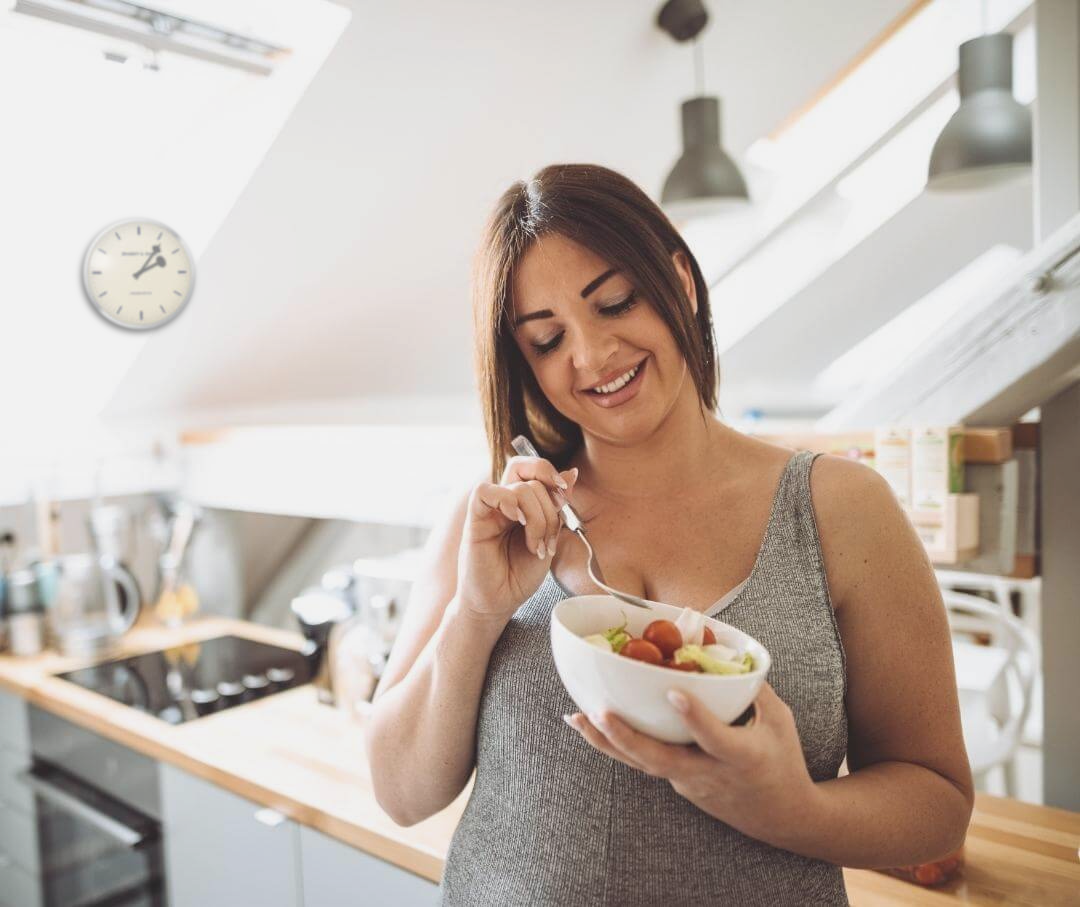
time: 2:06
